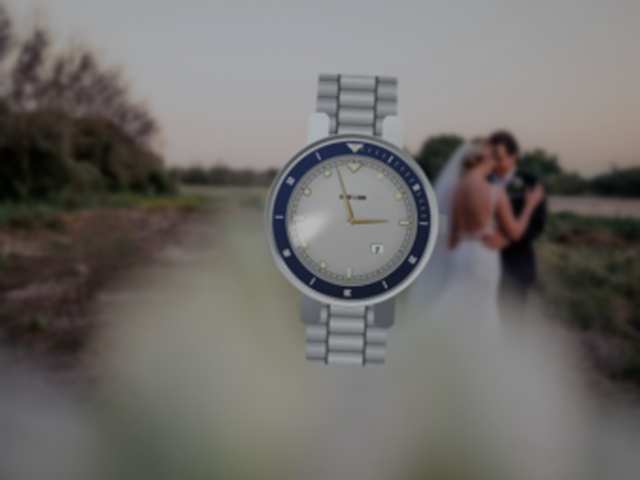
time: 2:57
